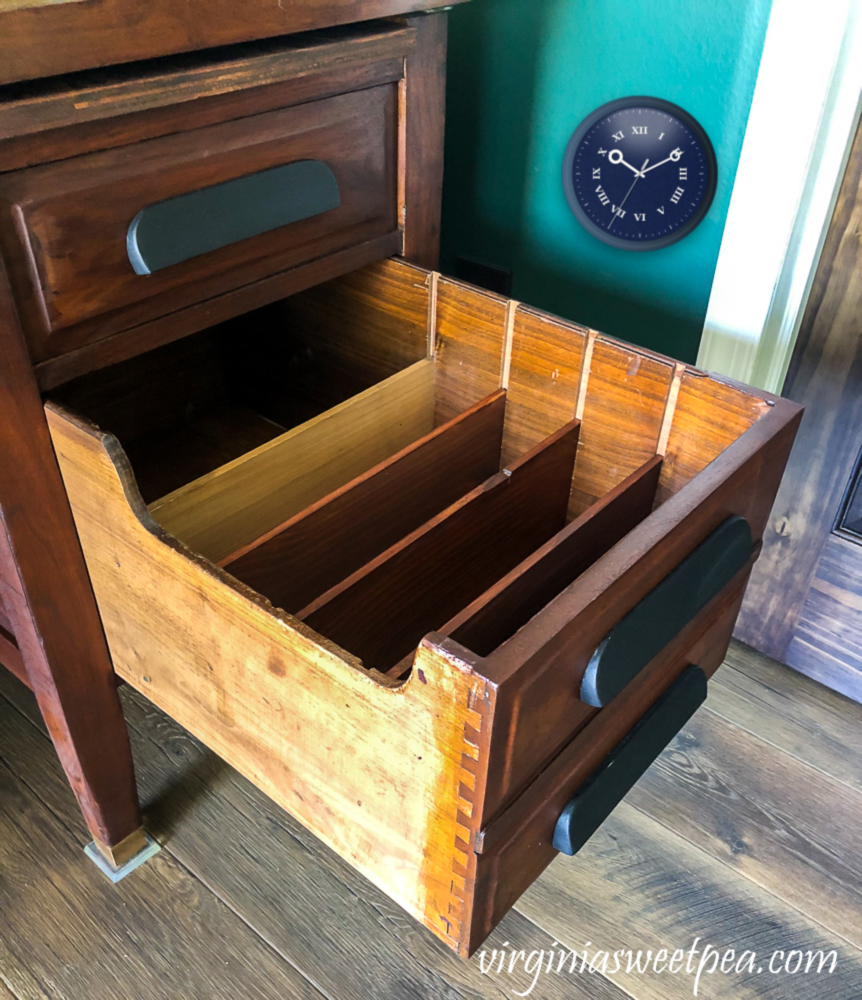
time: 10:10:35
